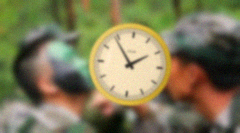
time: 1:54
